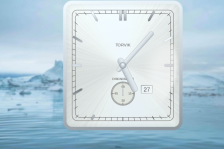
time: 5:07
